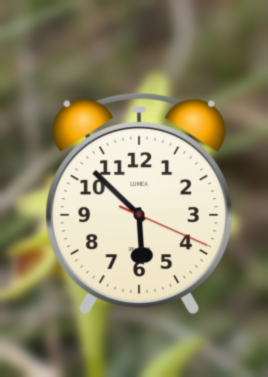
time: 5:52:19
